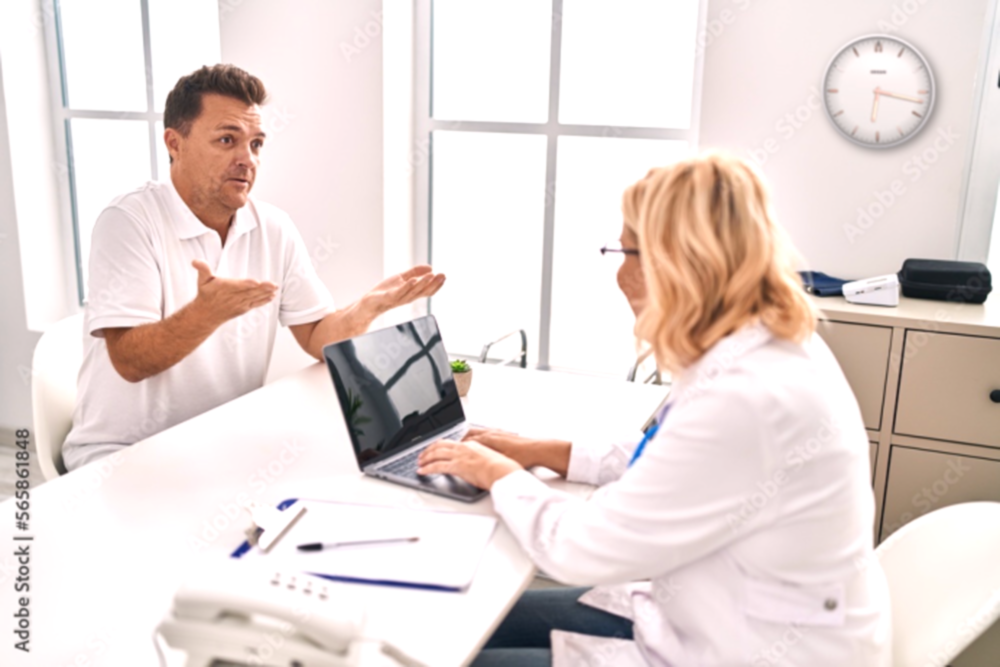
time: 6:17
